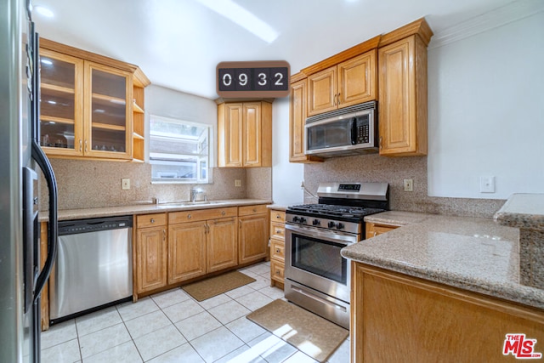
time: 9:32
